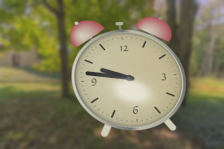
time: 9:47
